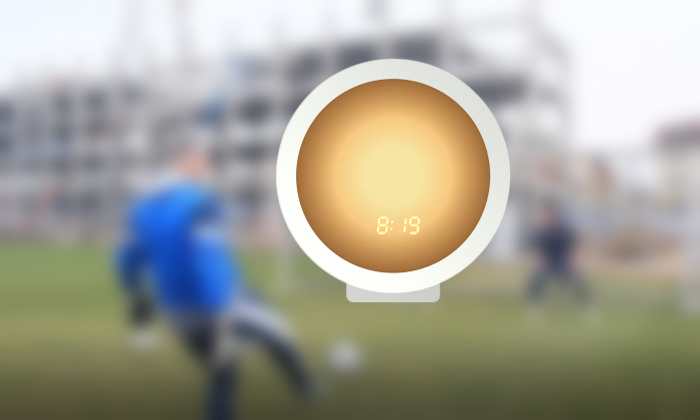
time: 8:19
